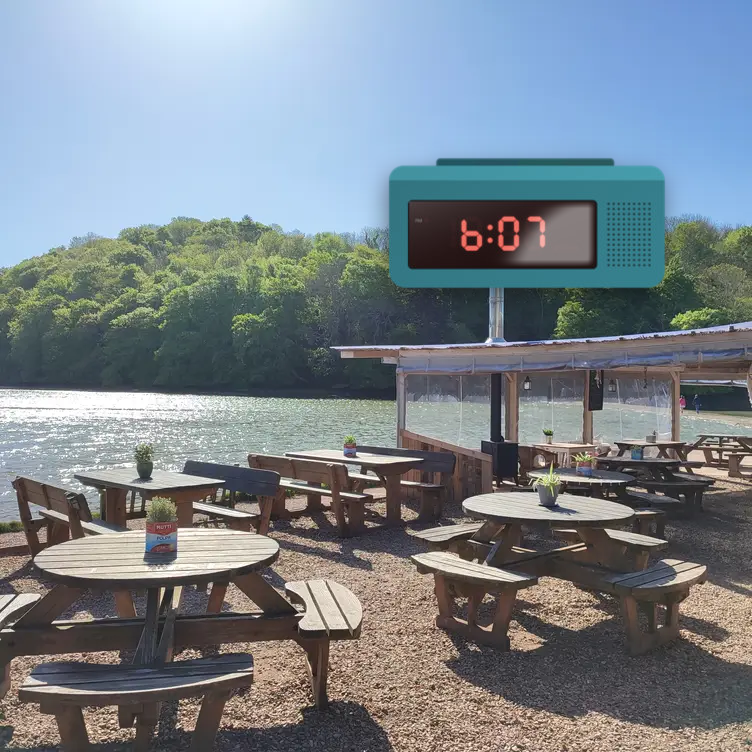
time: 6:07
